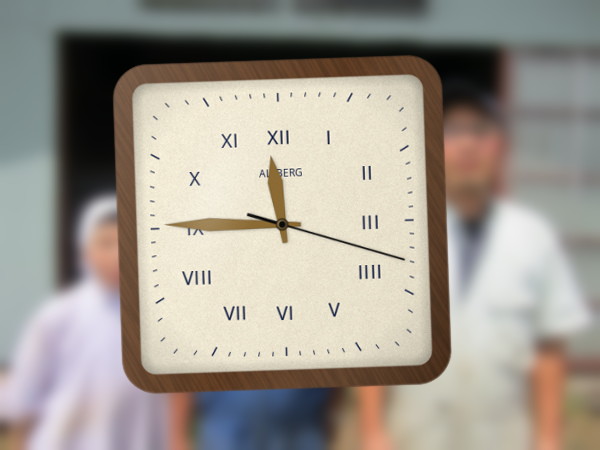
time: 11:45:18
